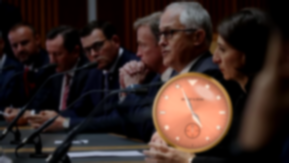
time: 4:56
